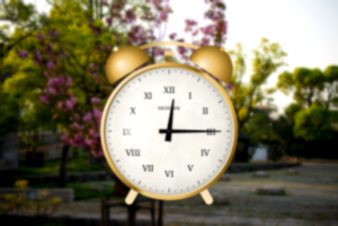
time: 12:15
